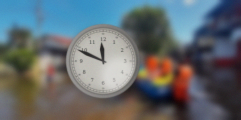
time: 11:49
